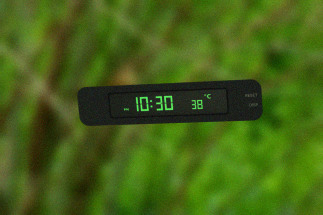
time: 10:30
